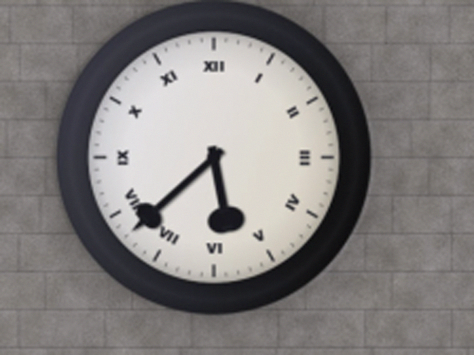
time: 5:38
